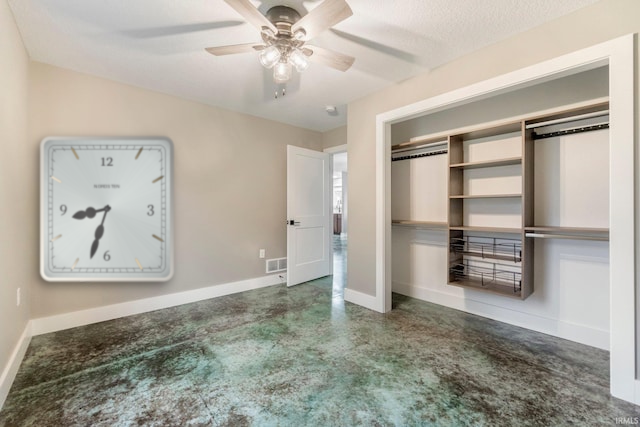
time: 8:33
